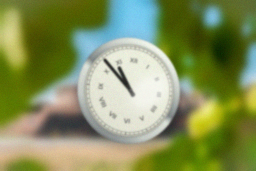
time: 10:52
